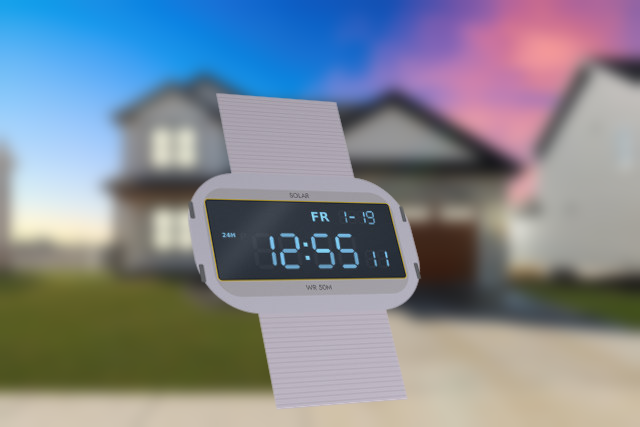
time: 12:55:11
